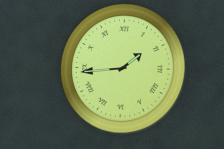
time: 1:44
